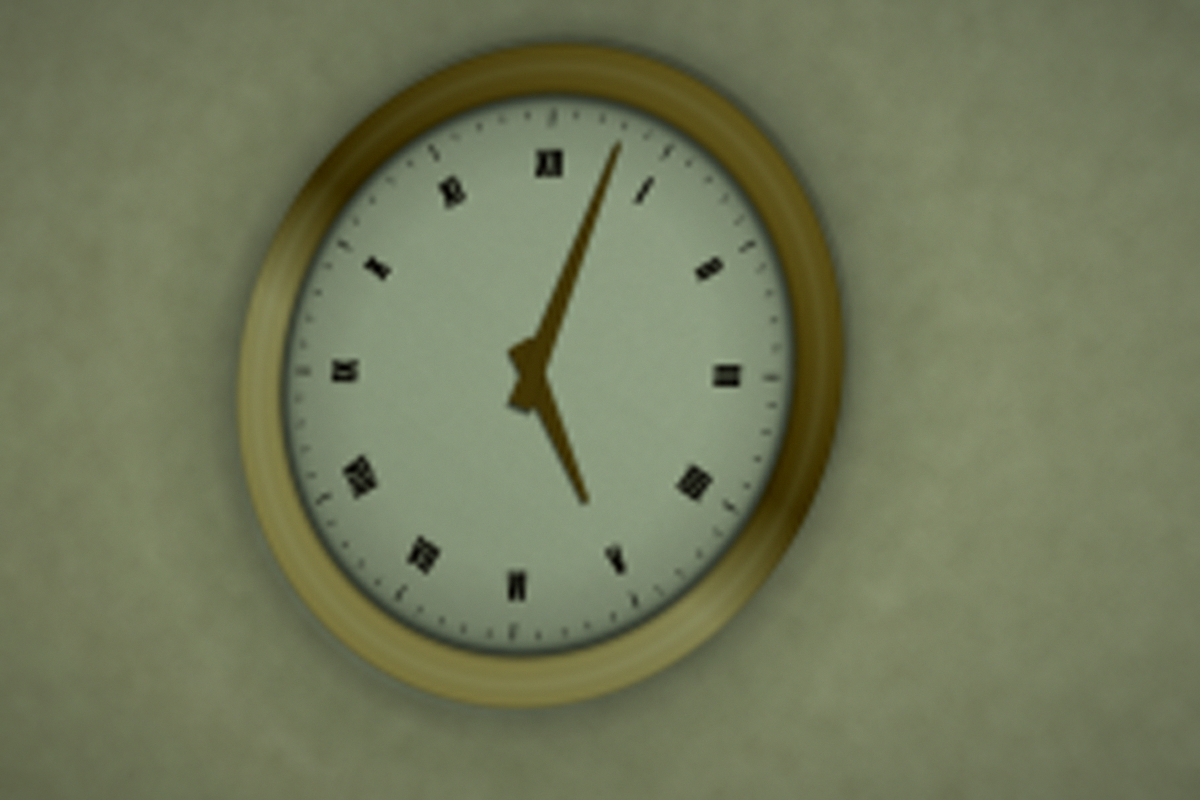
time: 5:03
